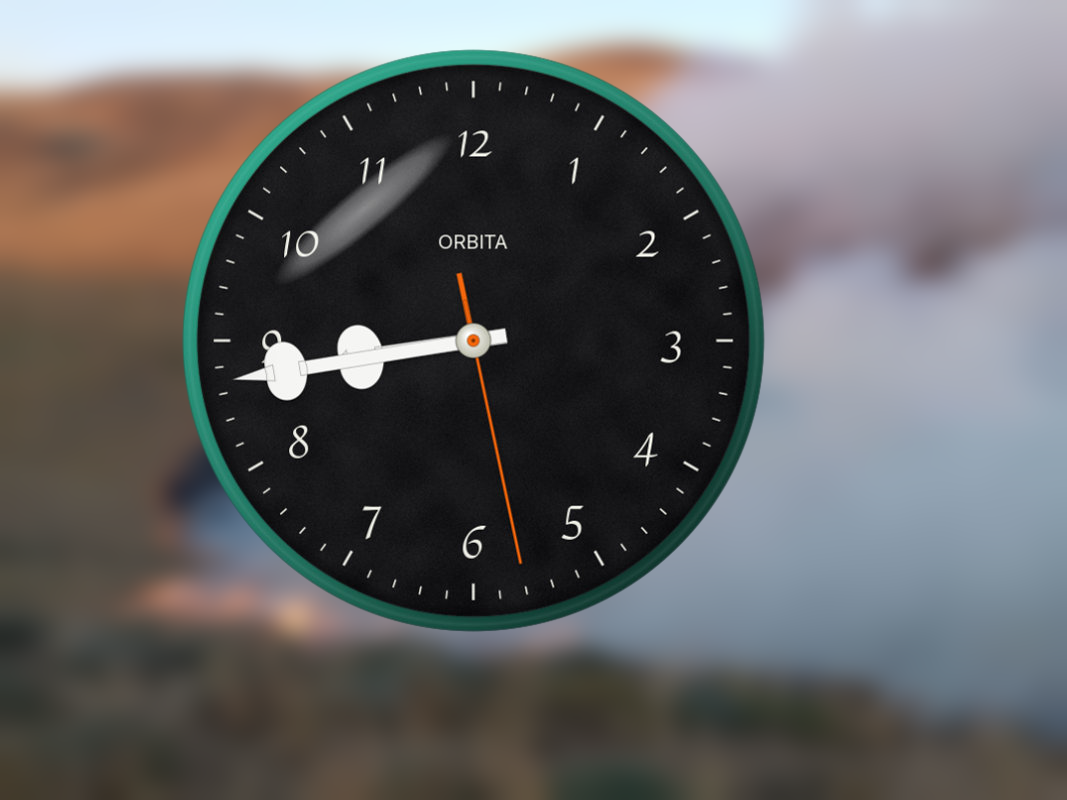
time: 8:43:28
